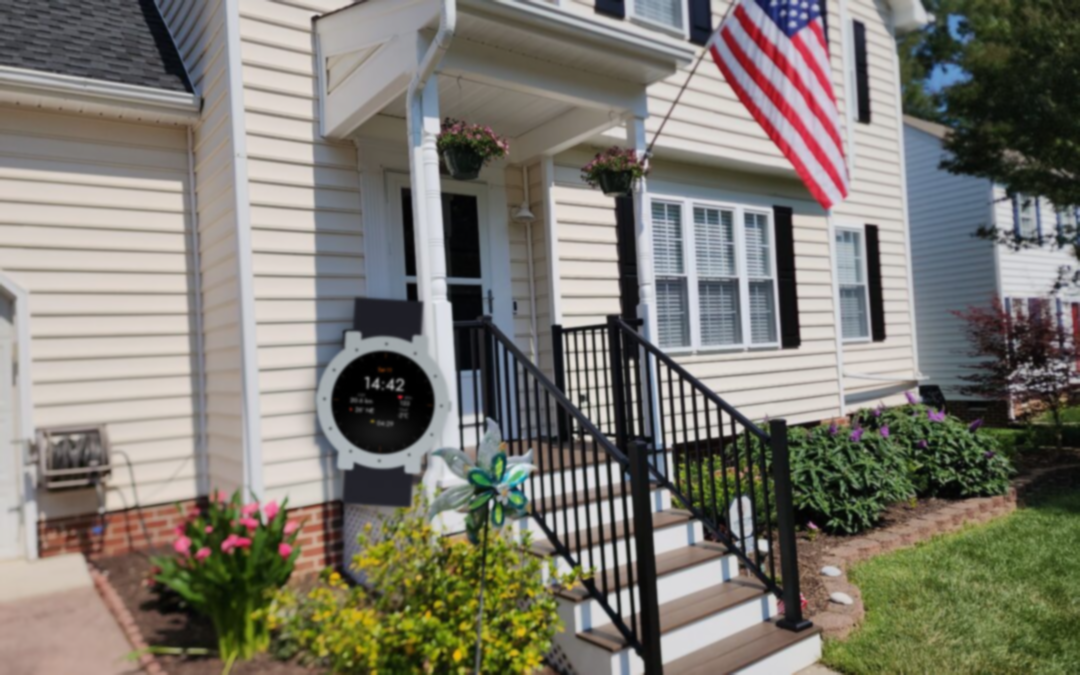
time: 14:42
